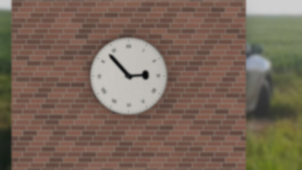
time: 2:53
